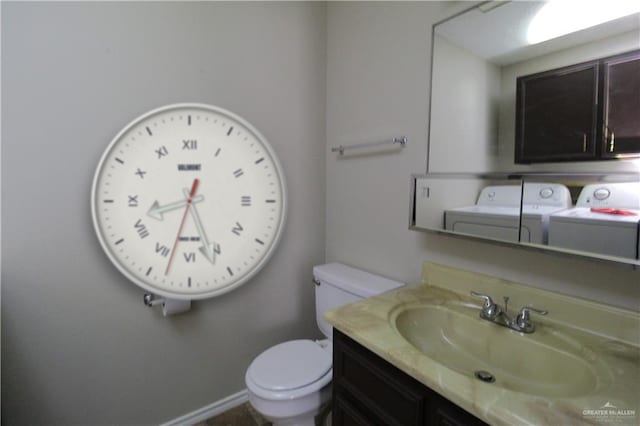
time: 8:26:33
